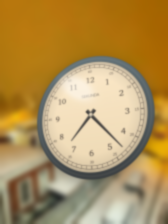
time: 7:23
